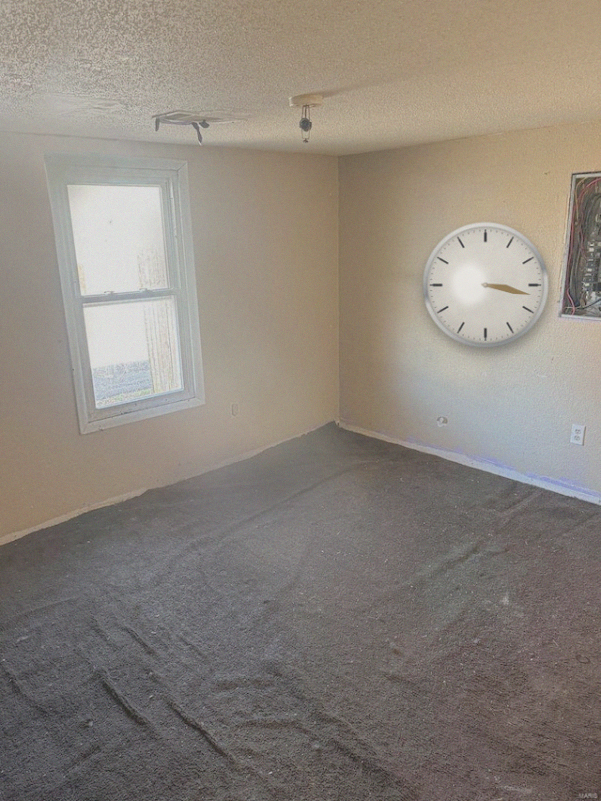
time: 3:17
